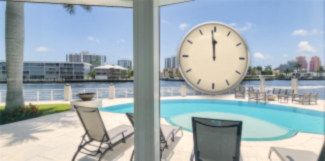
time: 11:59
